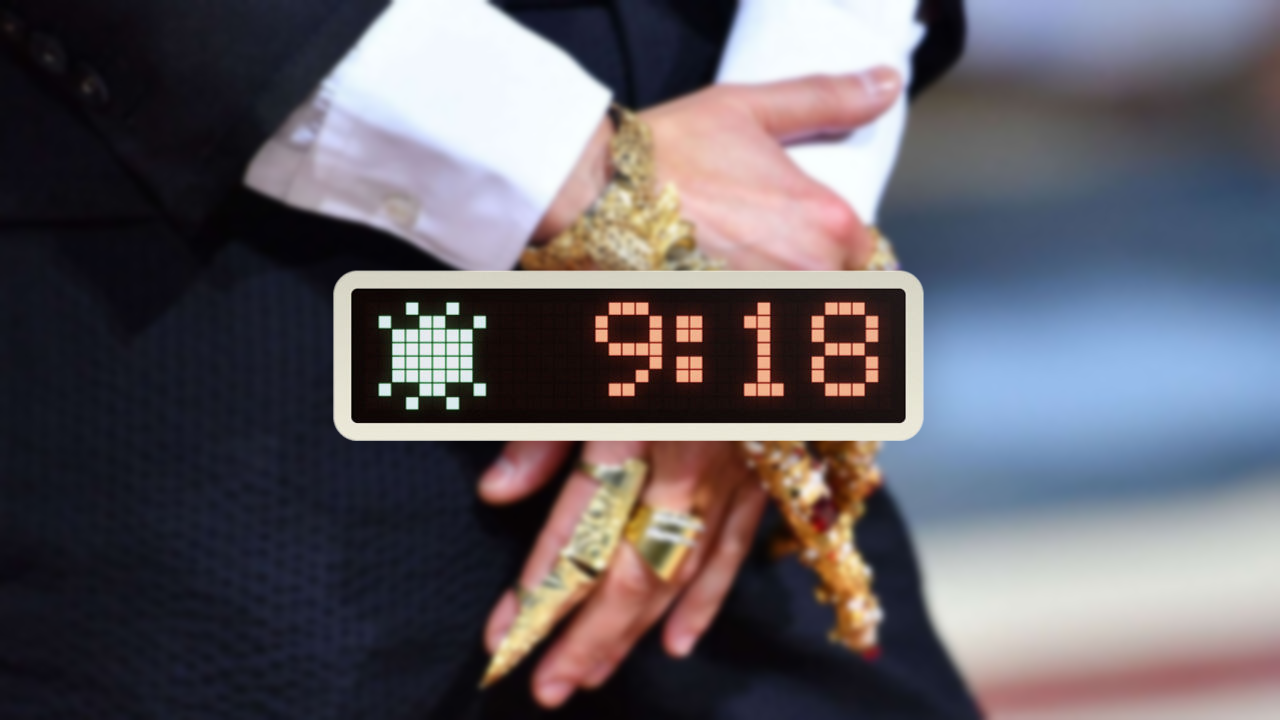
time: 9:18
